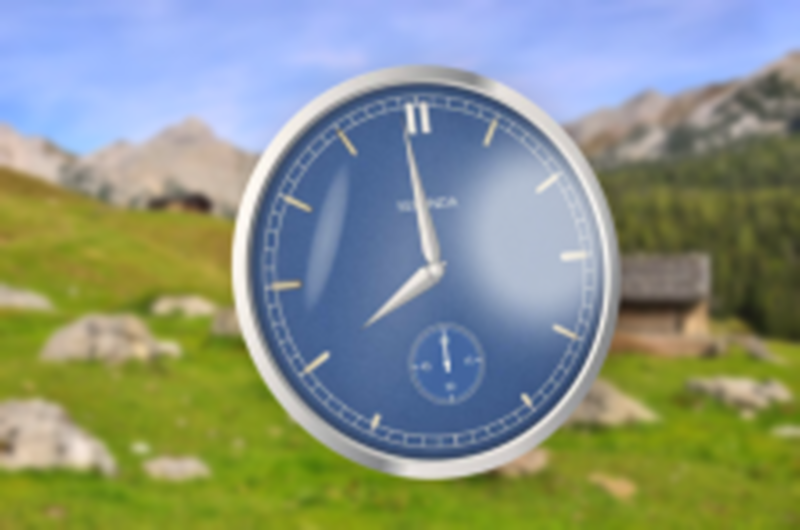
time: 7:59
